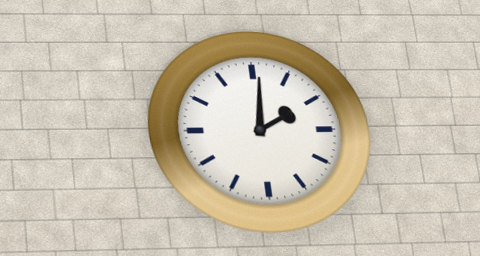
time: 2:01
